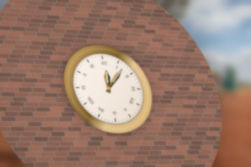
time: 12:07
